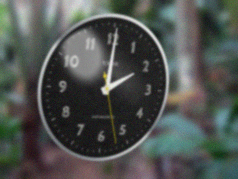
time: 2:00:27
